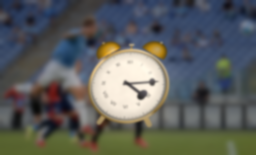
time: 4:14
